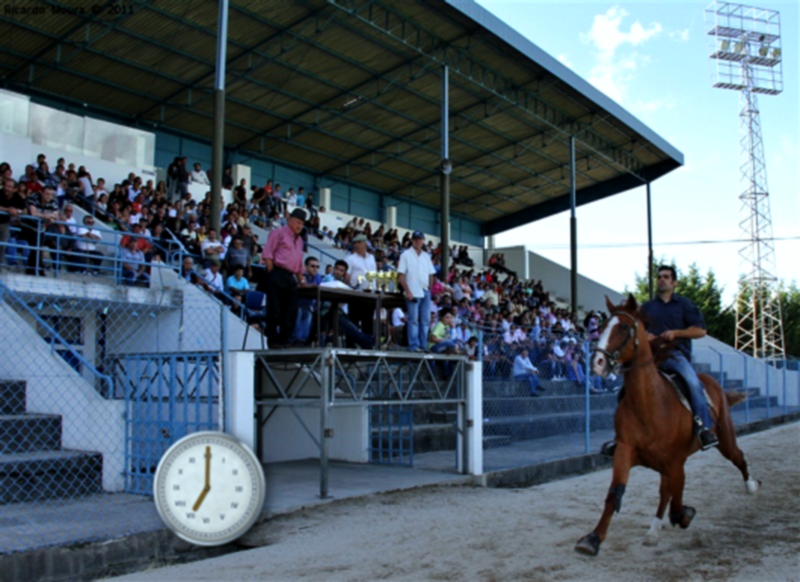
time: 7:00
